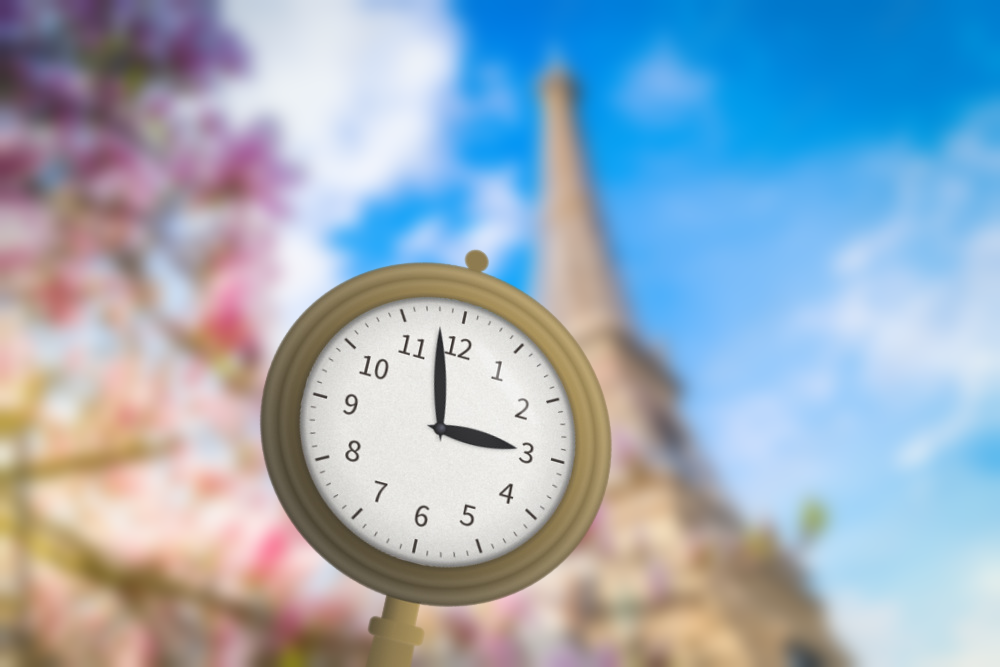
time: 2:58
